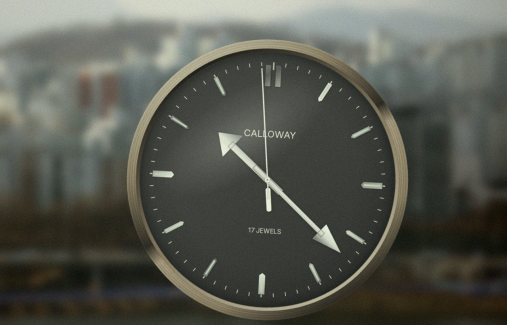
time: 10:21:59
